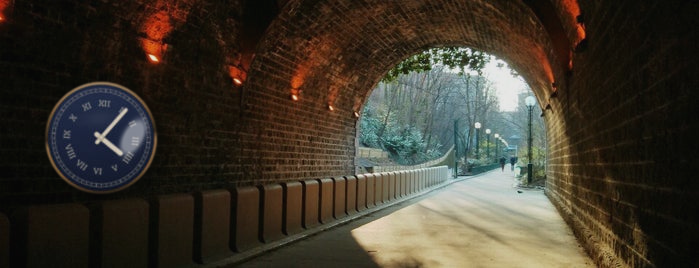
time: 4:06
